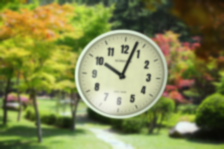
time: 10:03
